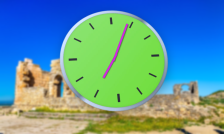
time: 7:04
